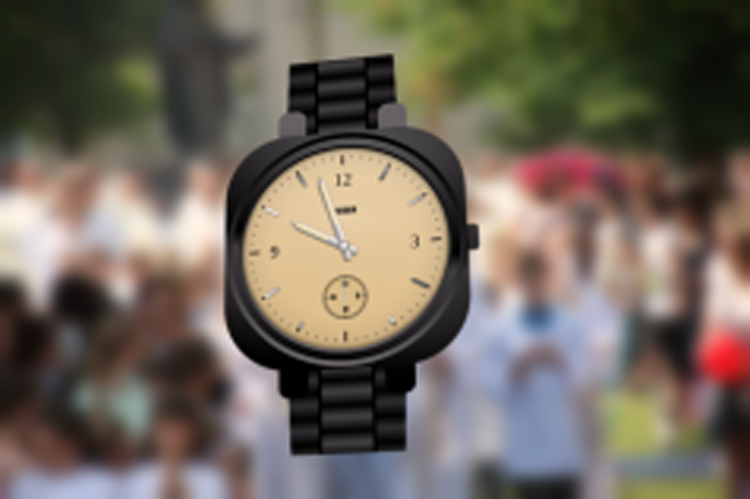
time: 9:57
